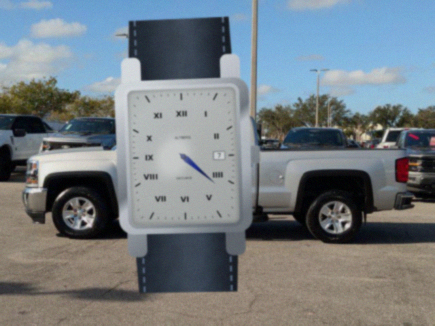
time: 4:22
